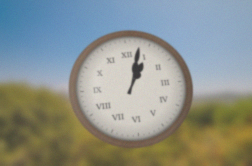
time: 1:03
